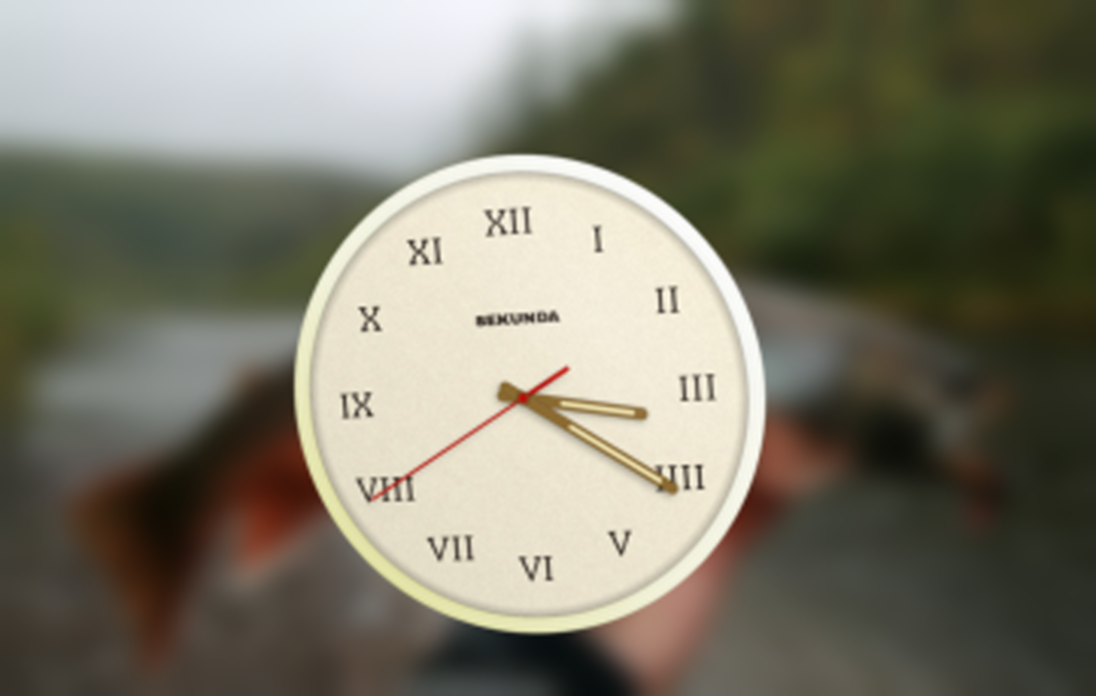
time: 3:20:40
